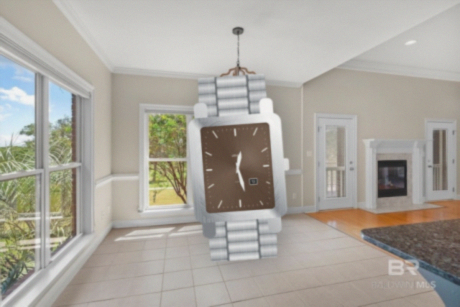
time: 12:28
